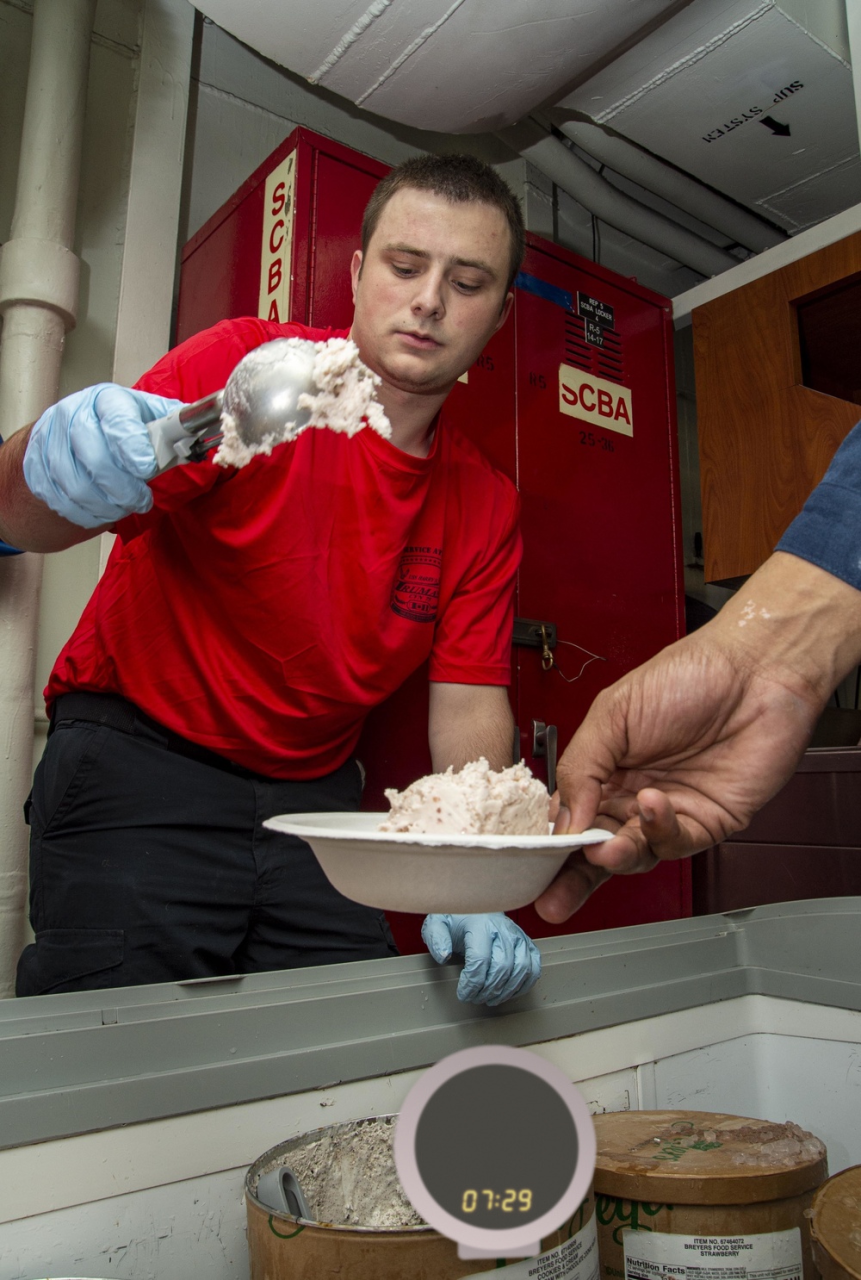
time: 7:29
